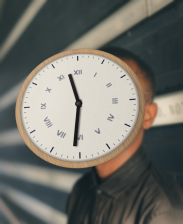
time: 11:31
